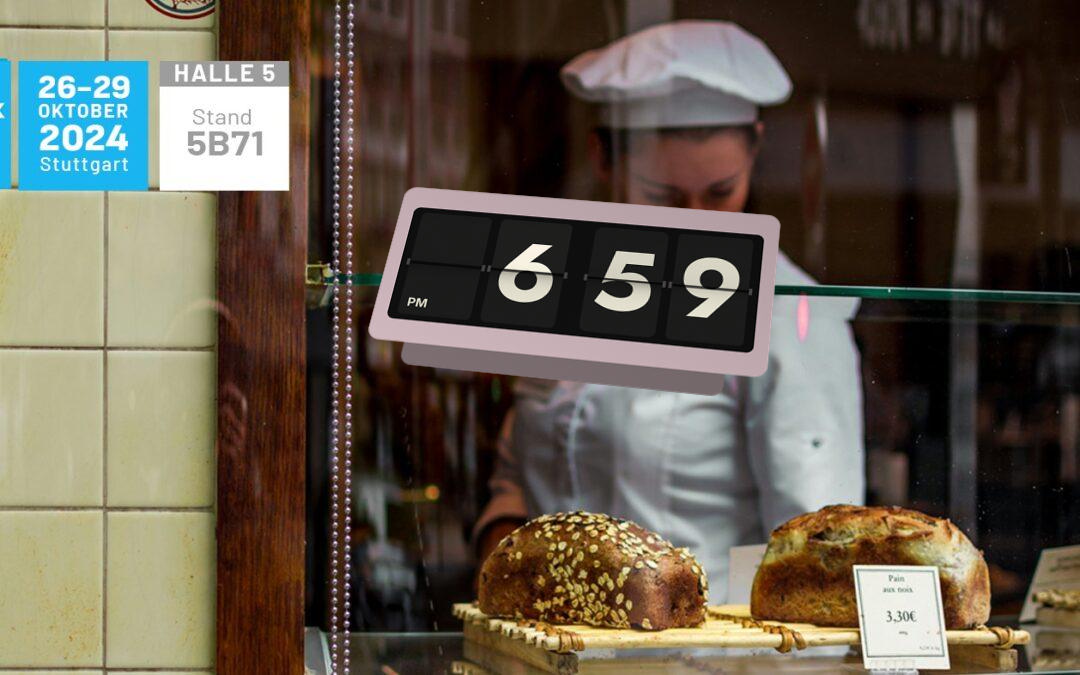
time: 6:59
